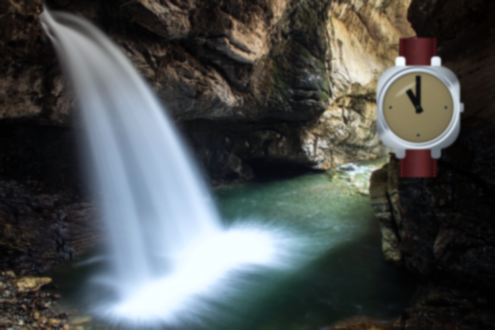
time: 11:00
